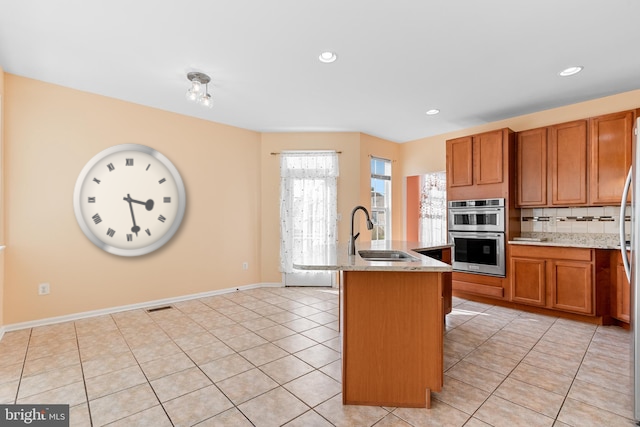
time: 3:28
